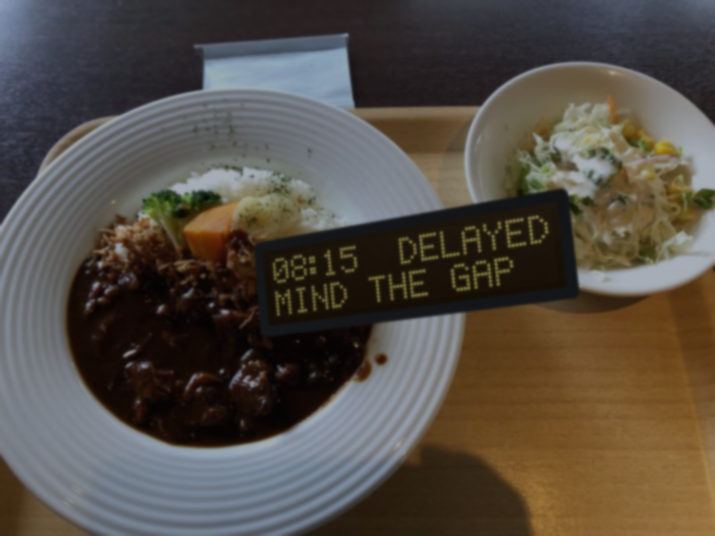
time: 8:15
